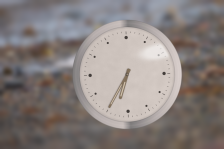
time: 6:35
